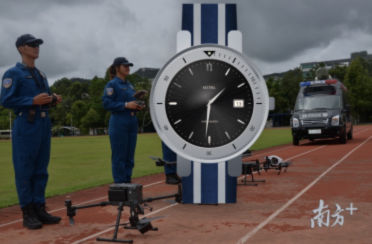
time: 1:31
